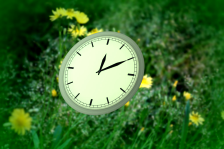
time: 12:10
